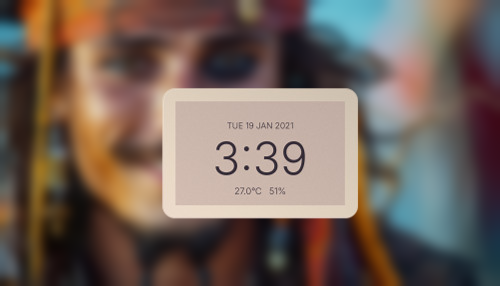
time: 3:39
